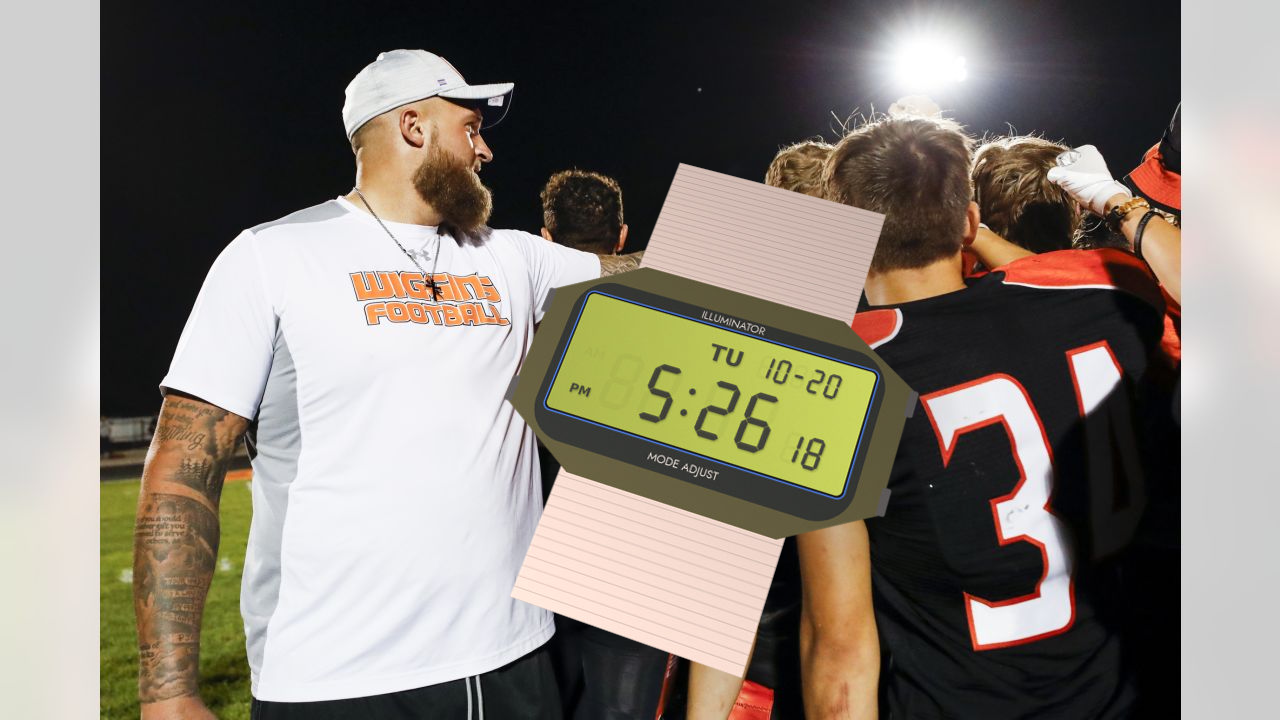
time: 5:26:18
